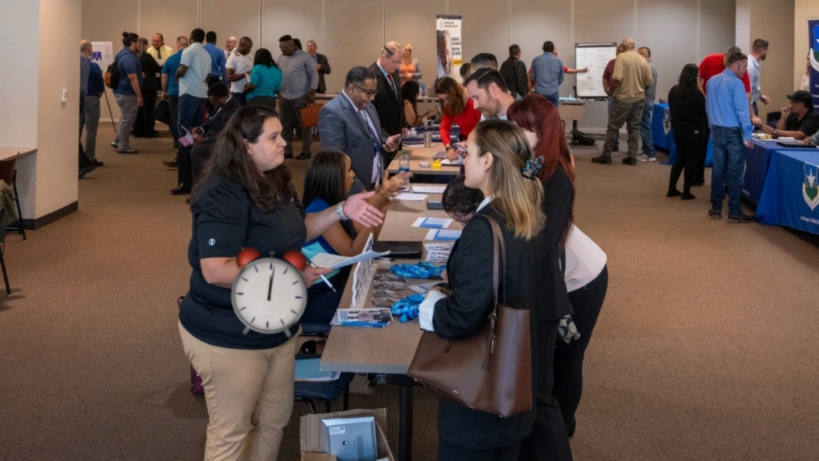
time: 12:01
